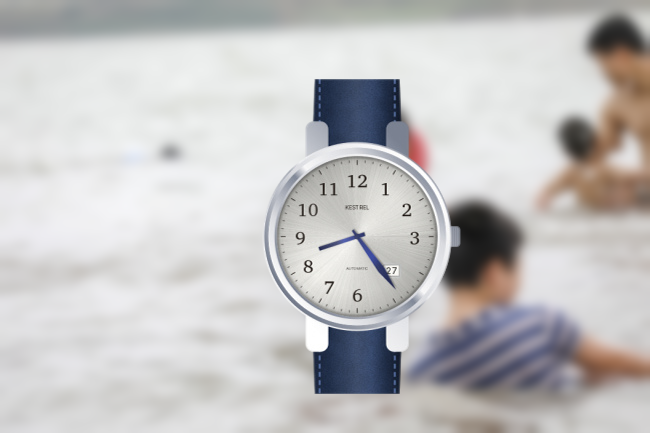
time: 8:24
